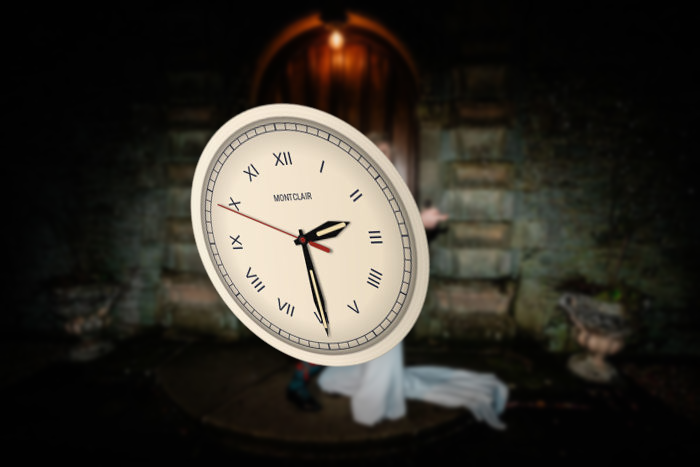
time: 2:29:49
